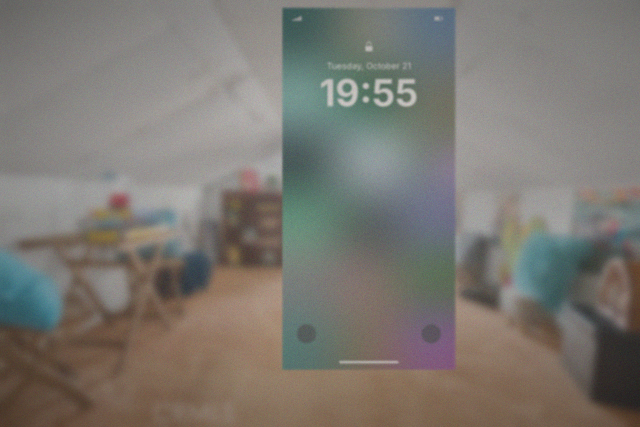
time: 19:55
